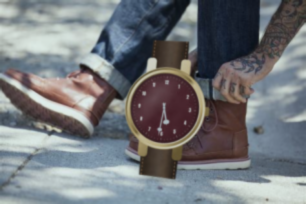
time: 5:31
